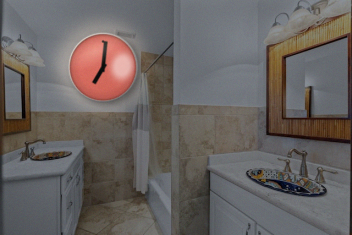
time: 7:01
